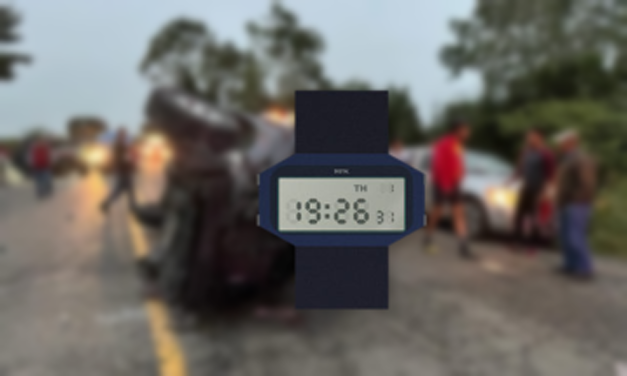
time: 19:26:31
